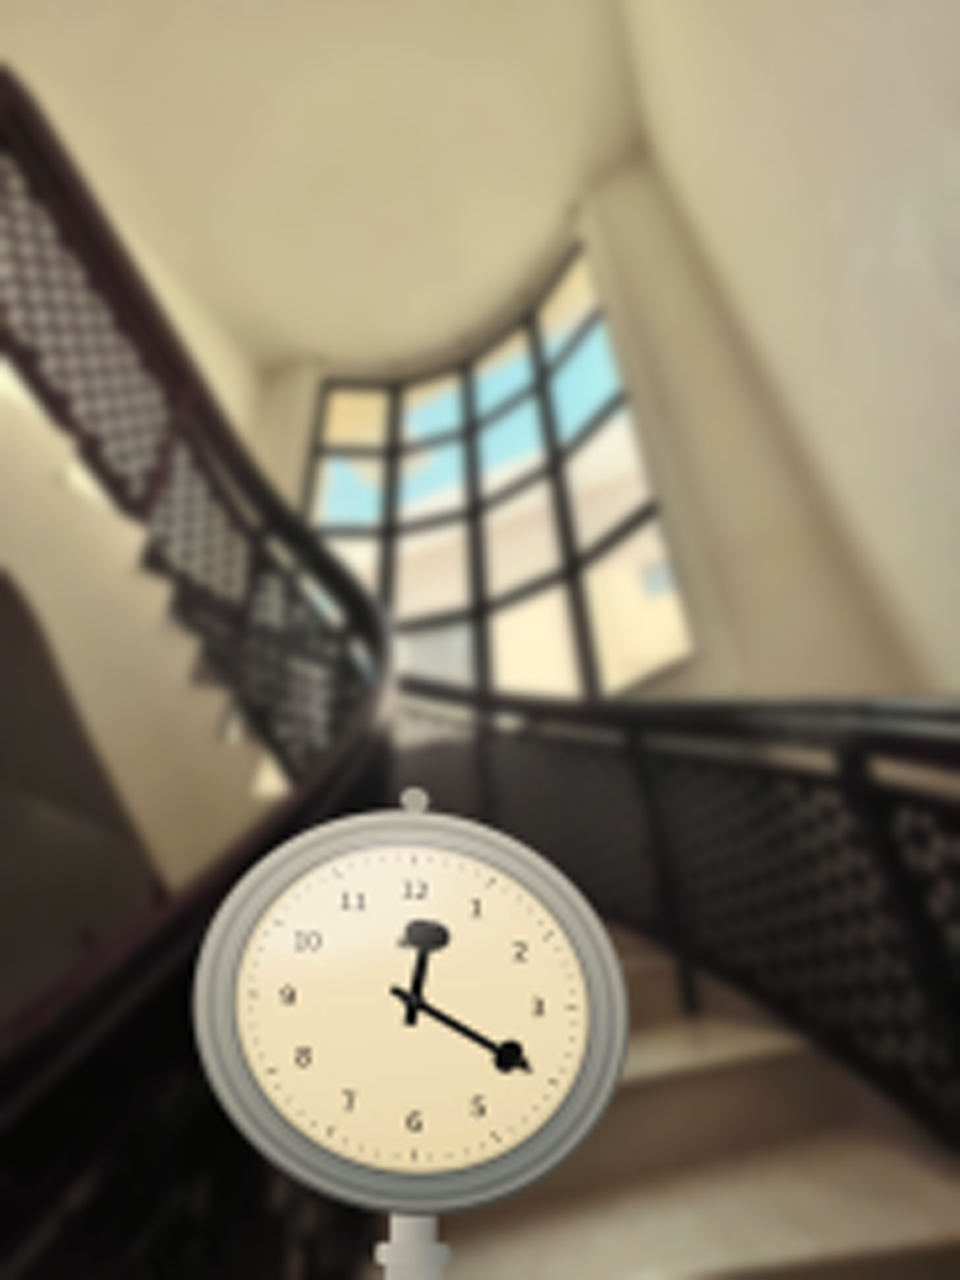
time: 12:20
